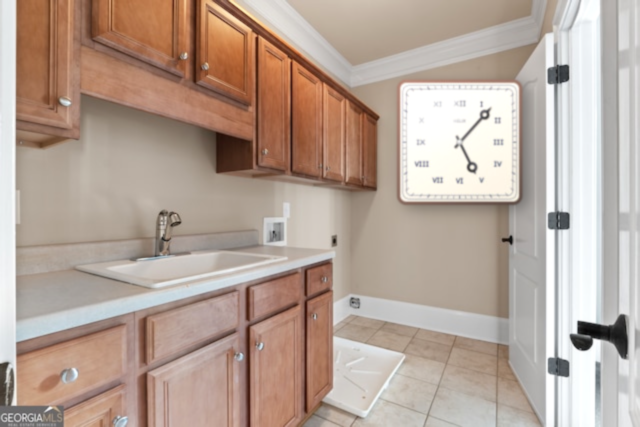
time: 5:07
